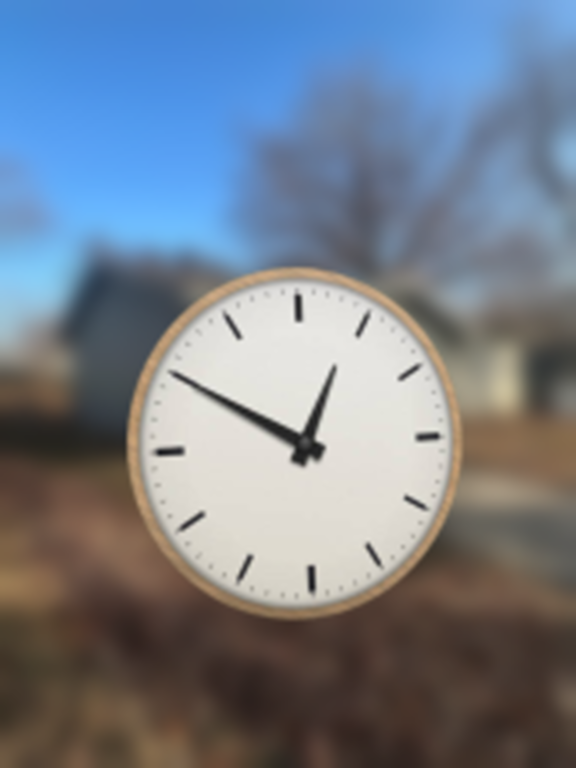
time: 12:50
